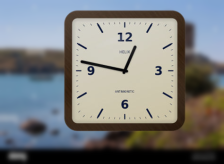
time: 12:47
